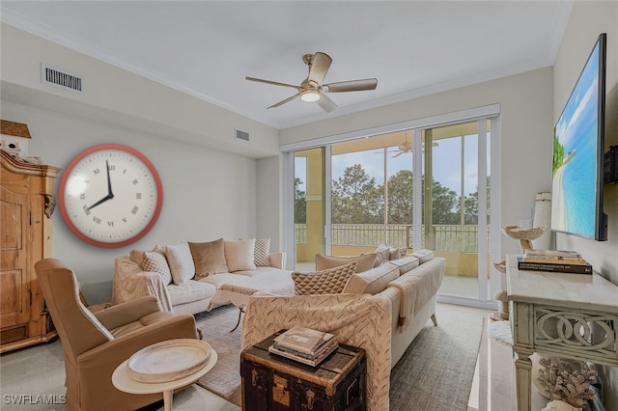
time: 7:59
